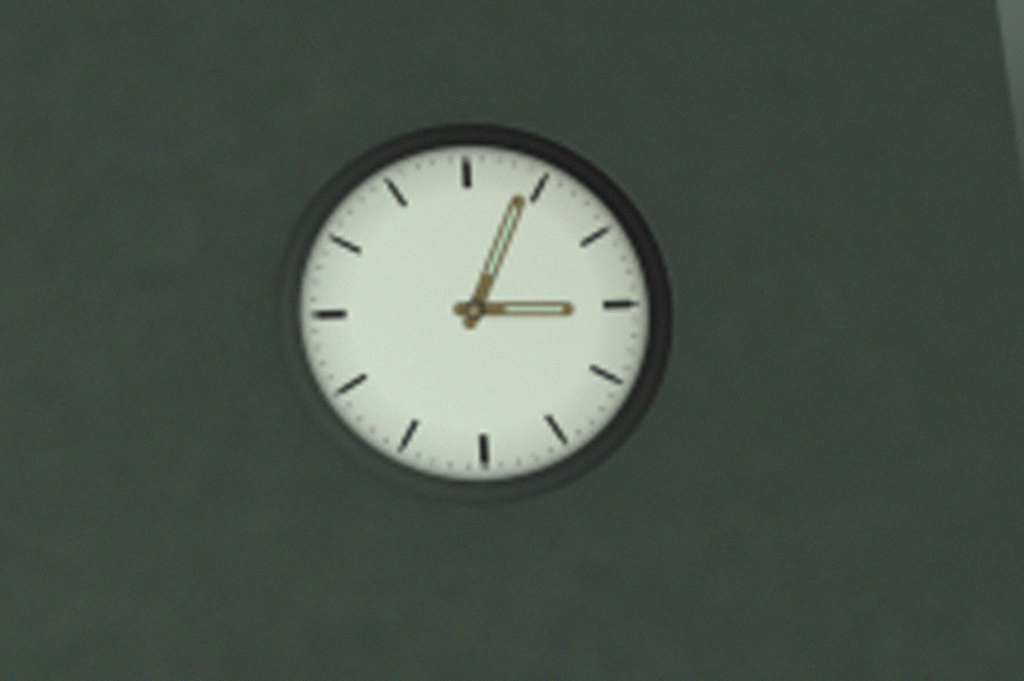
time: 3:04
